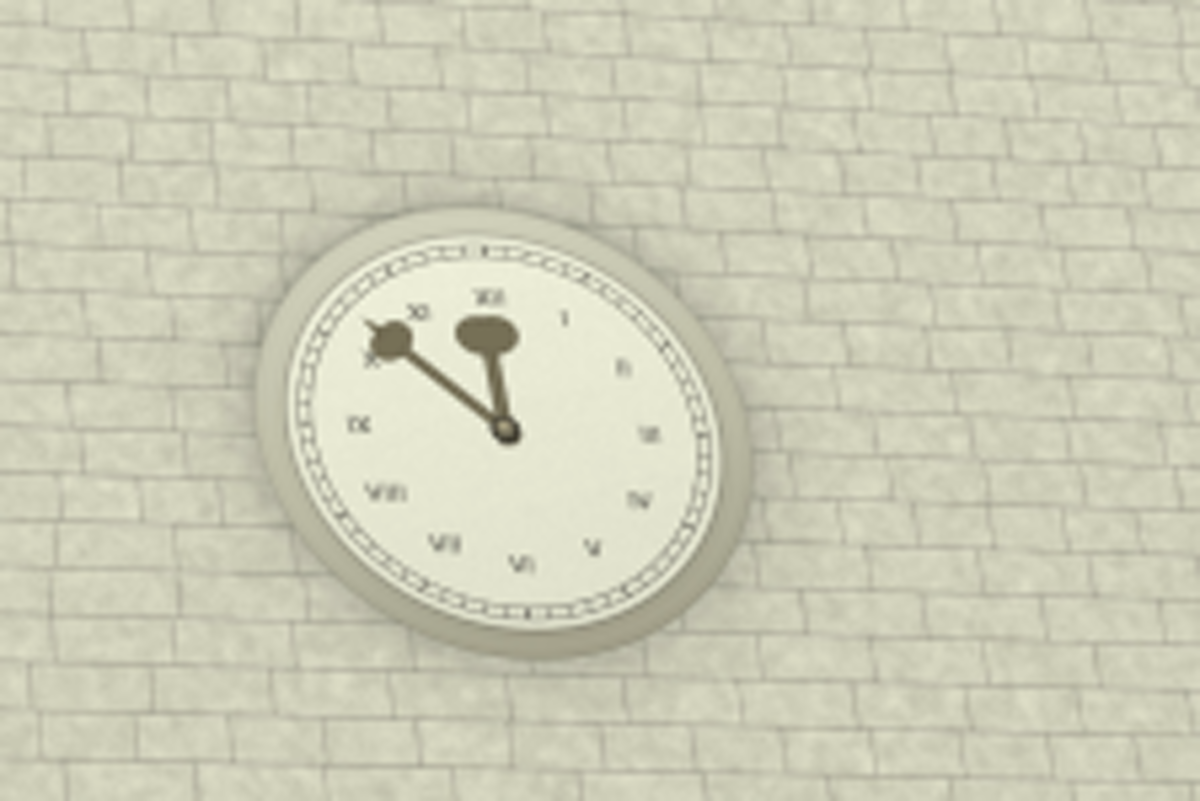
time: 11:52
